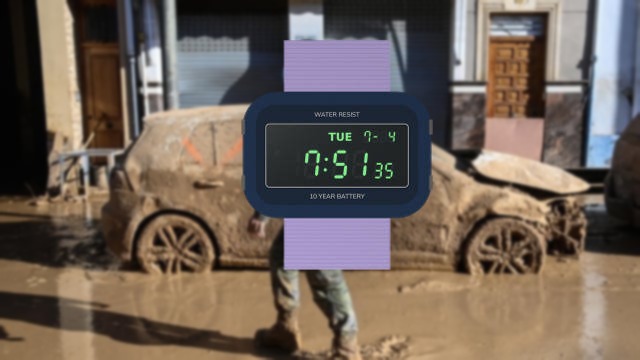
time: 7:51:35
